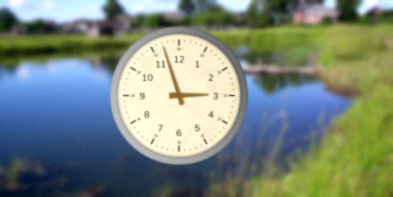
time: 2:57
